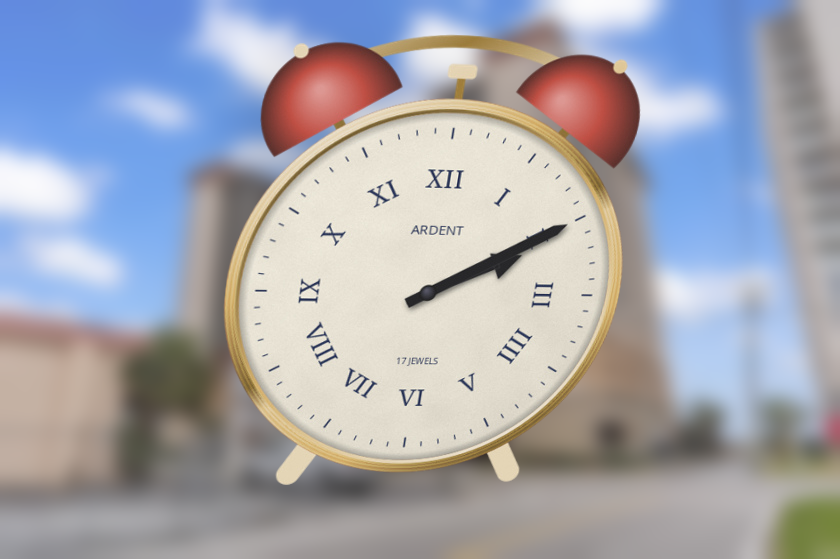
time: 2:10
